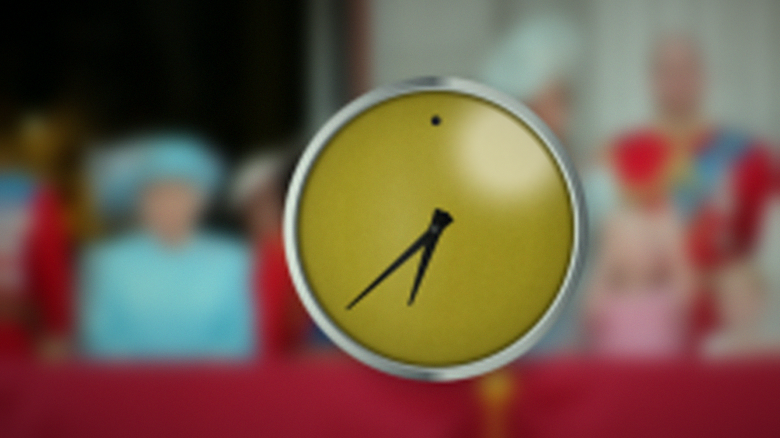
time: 6:38
